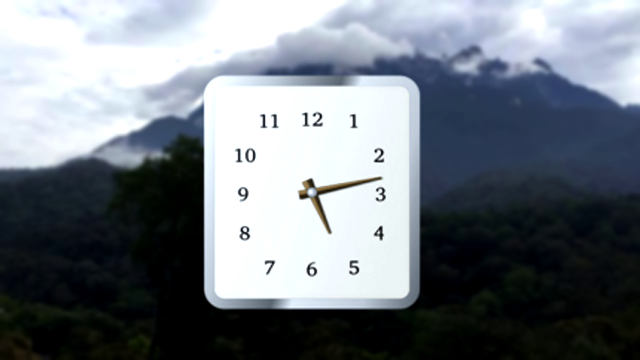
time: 5:13
